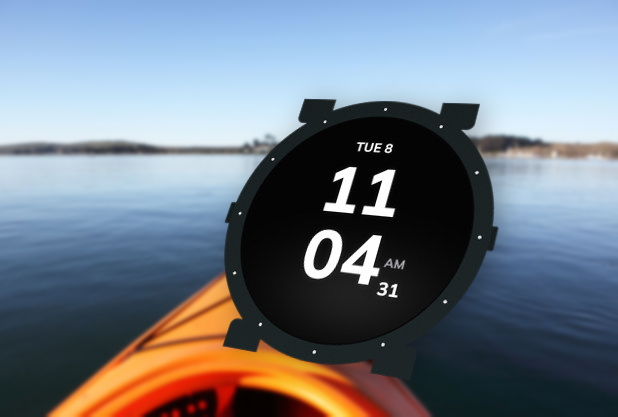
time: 11:04:31
